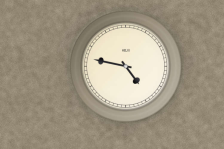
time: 4:47
